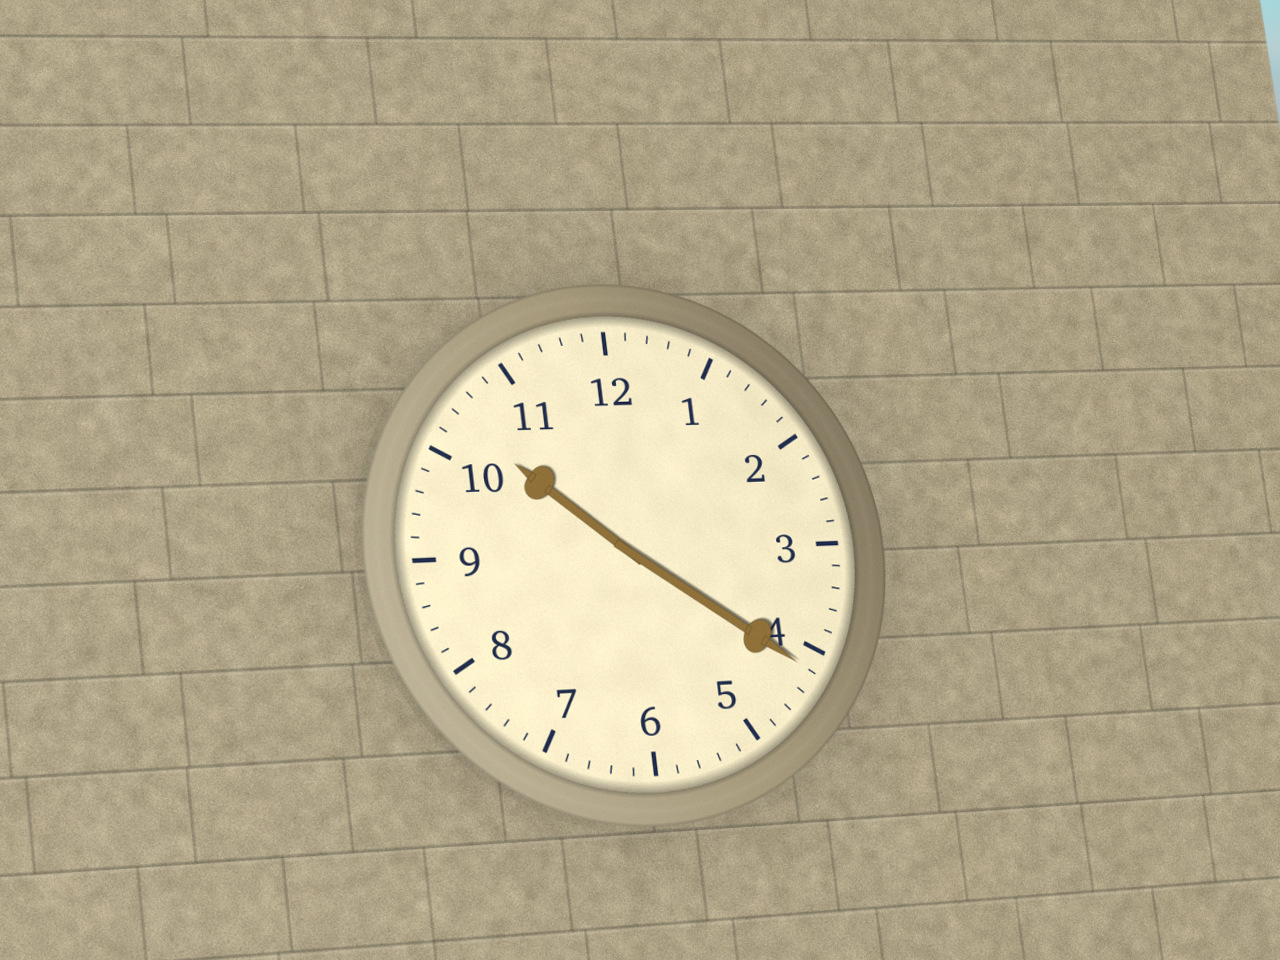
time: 10:21
